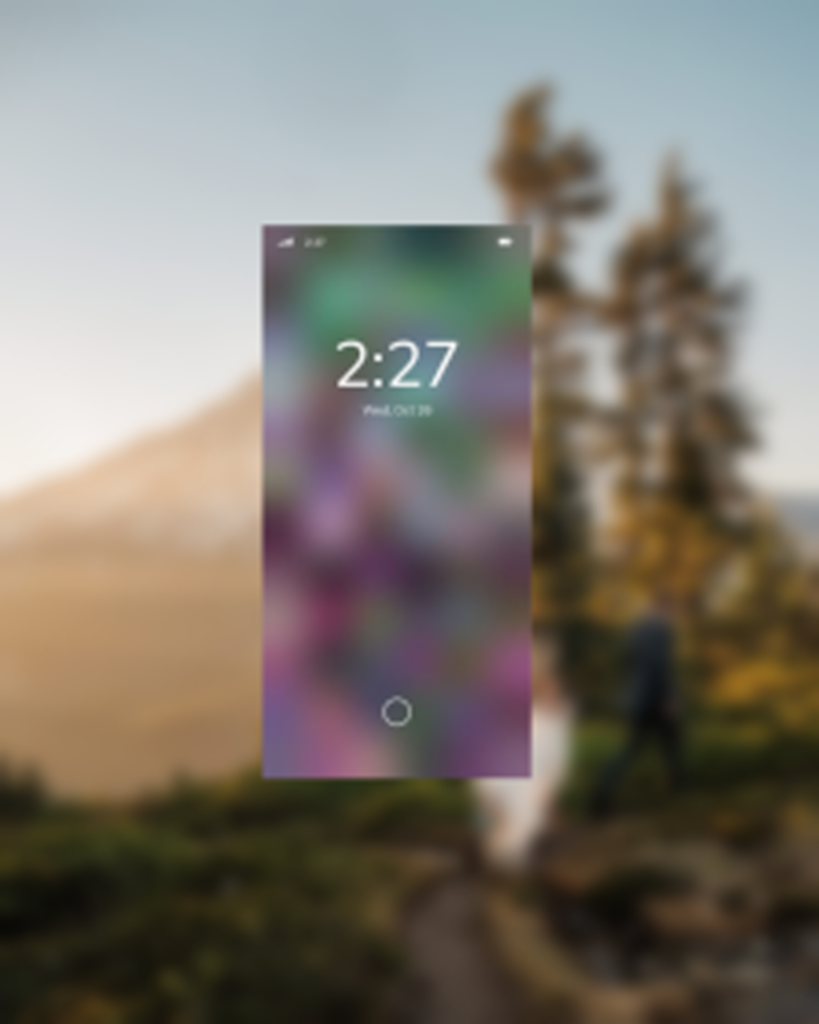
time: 2:27
